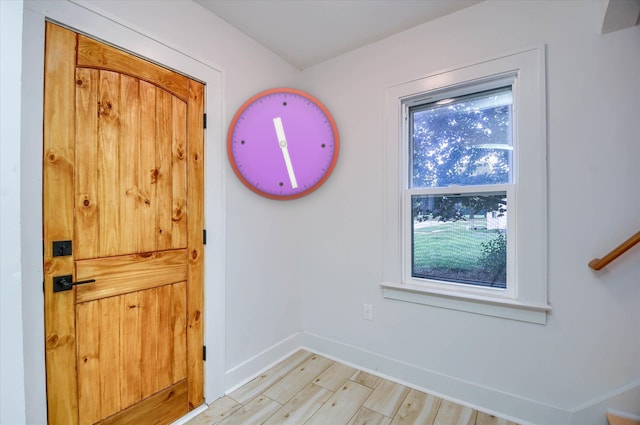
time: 11:27
